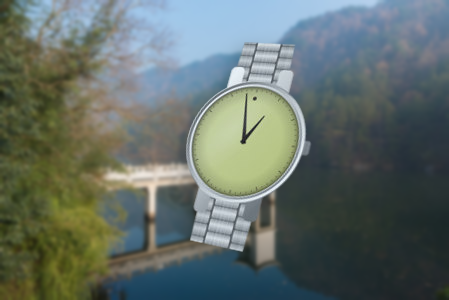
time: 12:58
